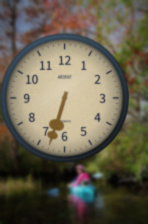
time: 6:33
